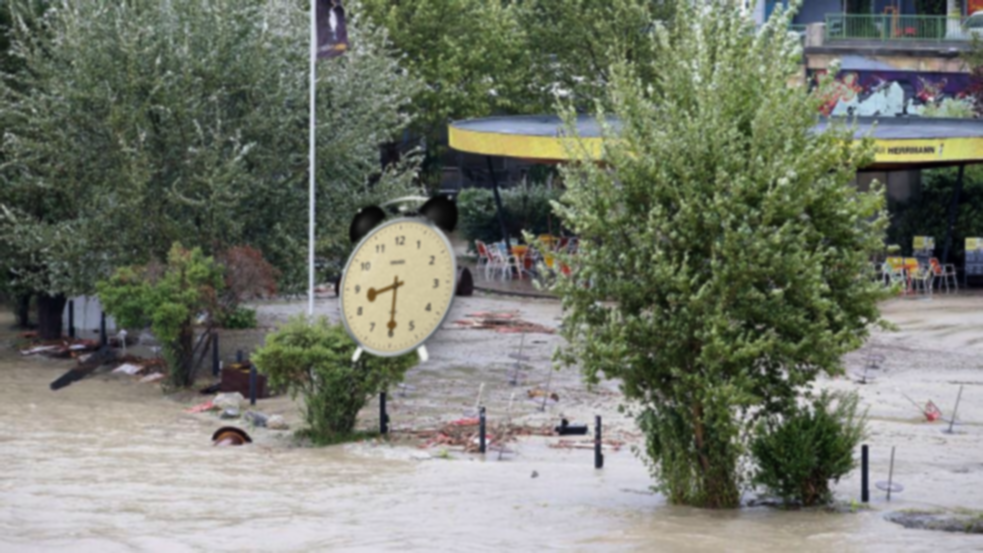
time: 8:30
